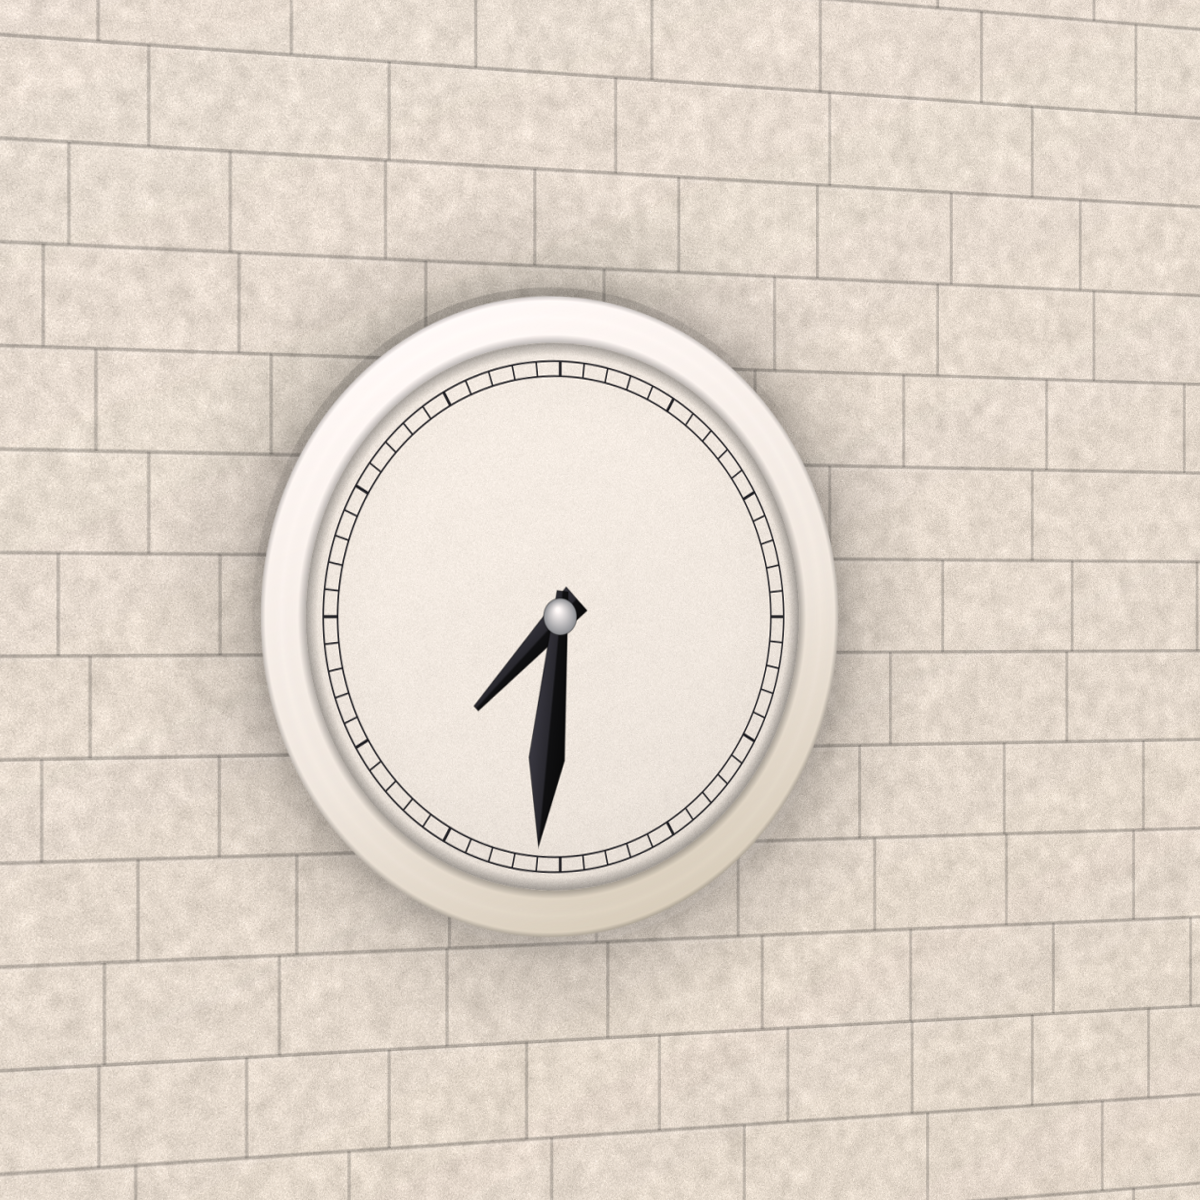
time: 7:31
